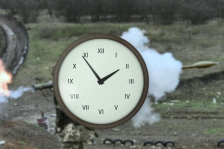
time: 1:54
